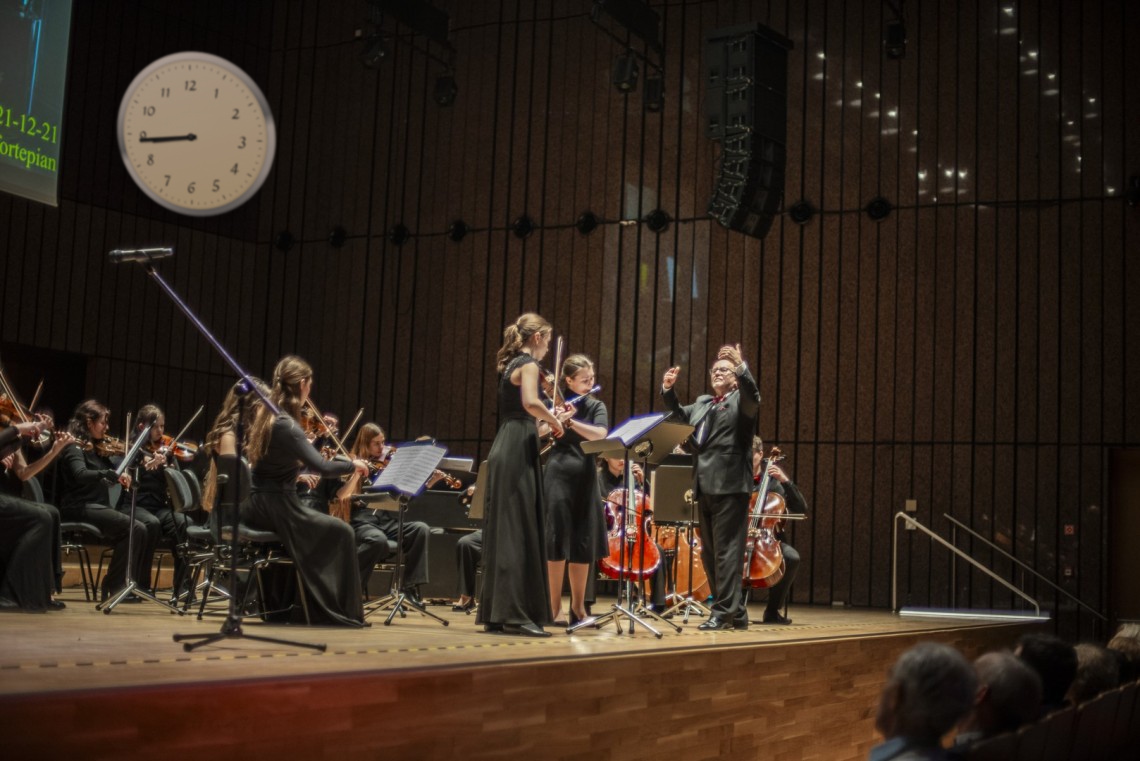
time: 8:44
